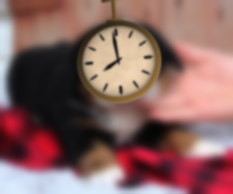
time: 7:59
